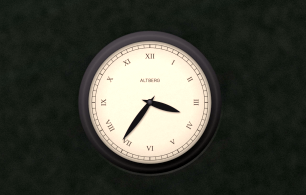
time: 3:36
